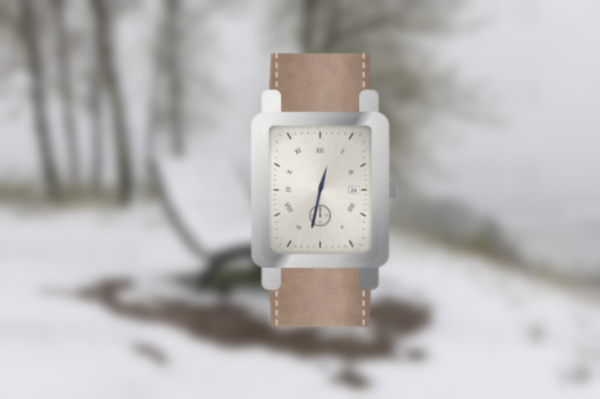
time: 12:32
